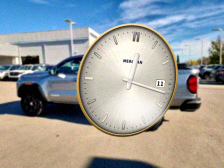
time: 12:17
